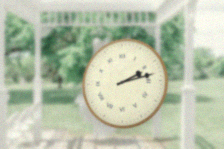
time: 2:13
